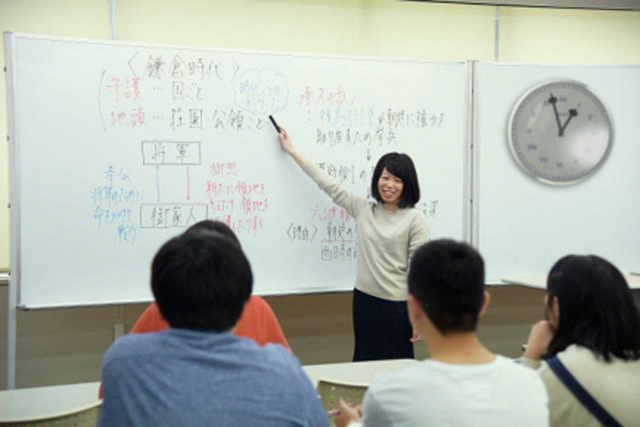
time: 12:57
